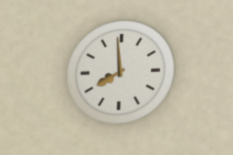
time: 7:59
